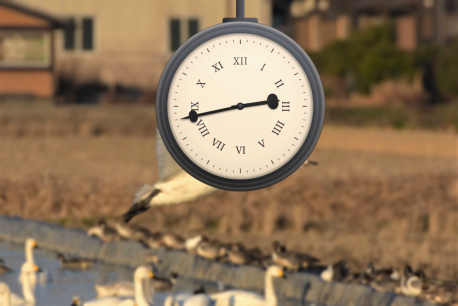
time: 2:43
